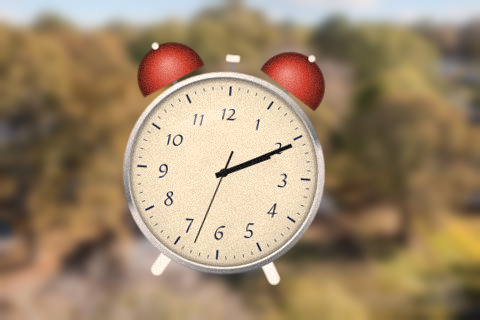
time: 2:10:33
